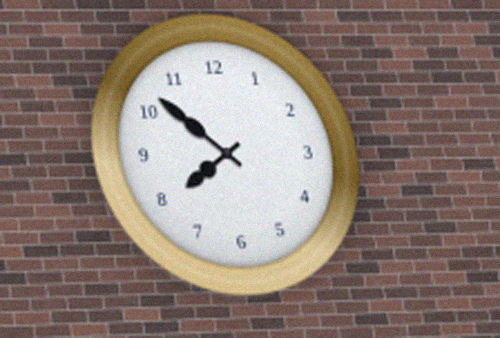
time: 7:52
